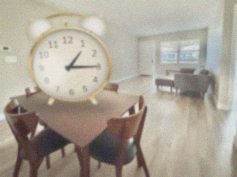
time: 1:15
